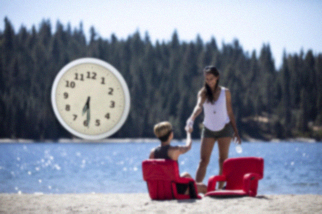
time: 6:29
